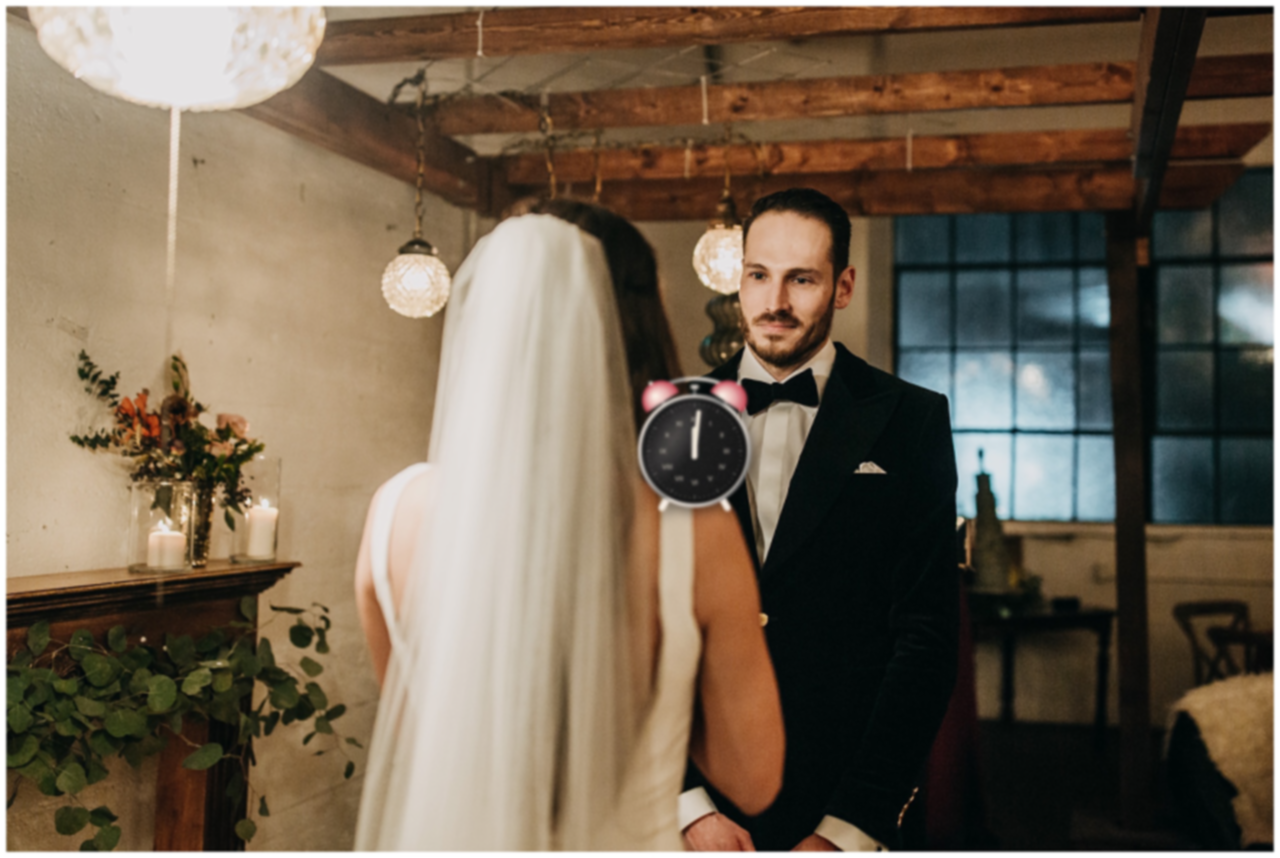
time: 12:01
